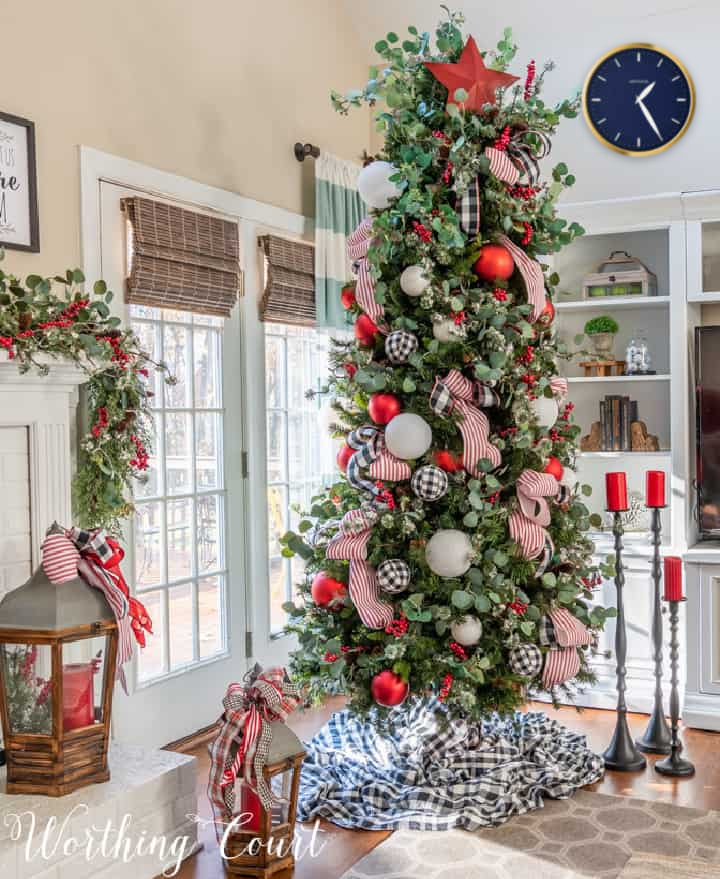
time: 1:25
